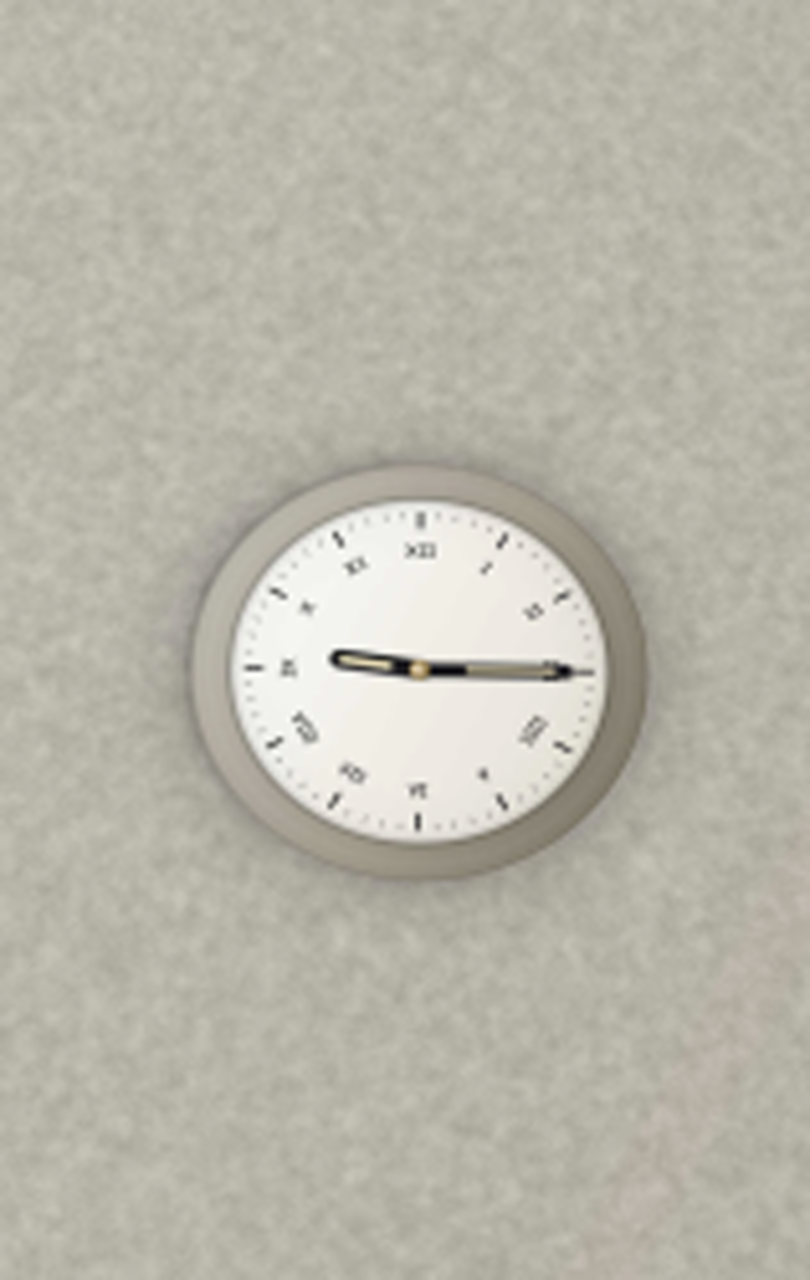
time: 9:15
